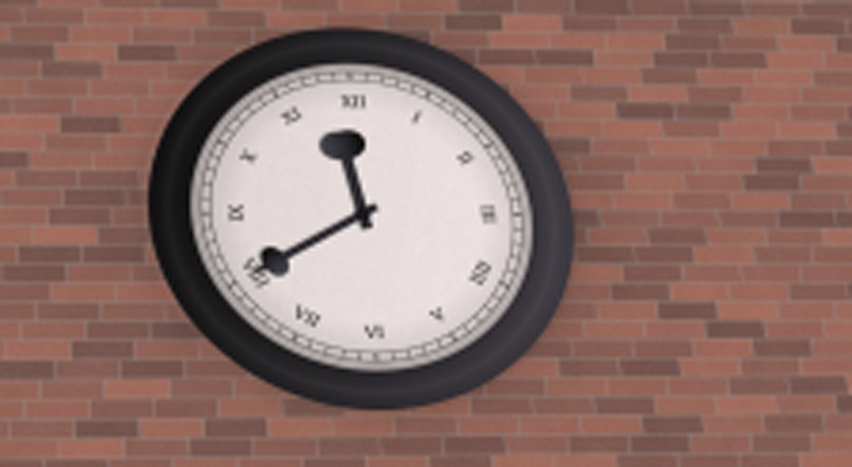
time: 11:40
